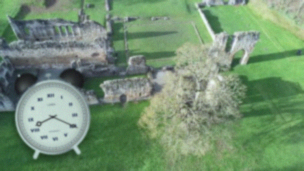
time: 8:20
